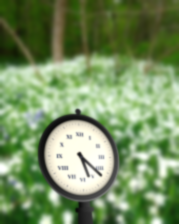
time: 5:22
